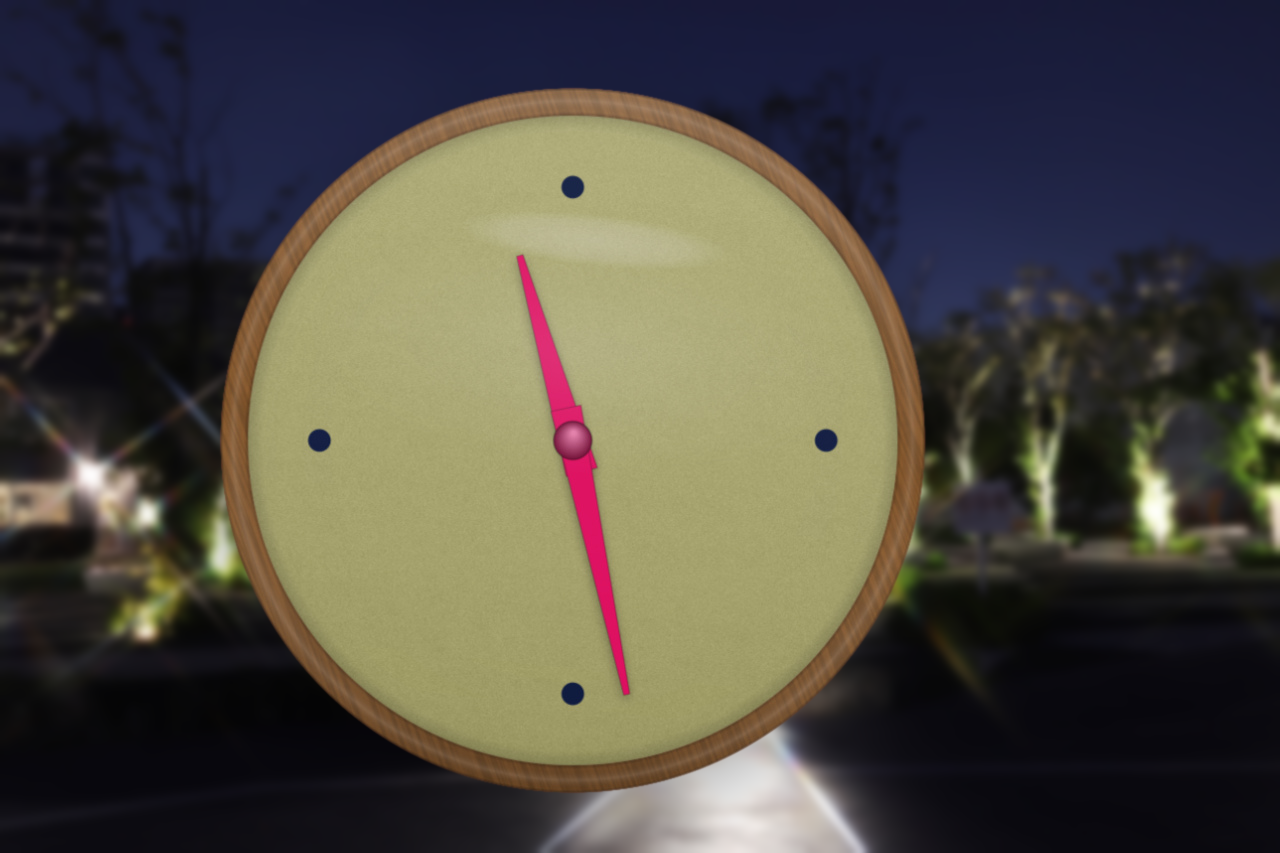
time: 11:28
